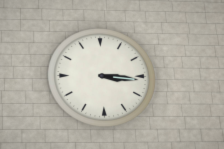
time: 3:16
